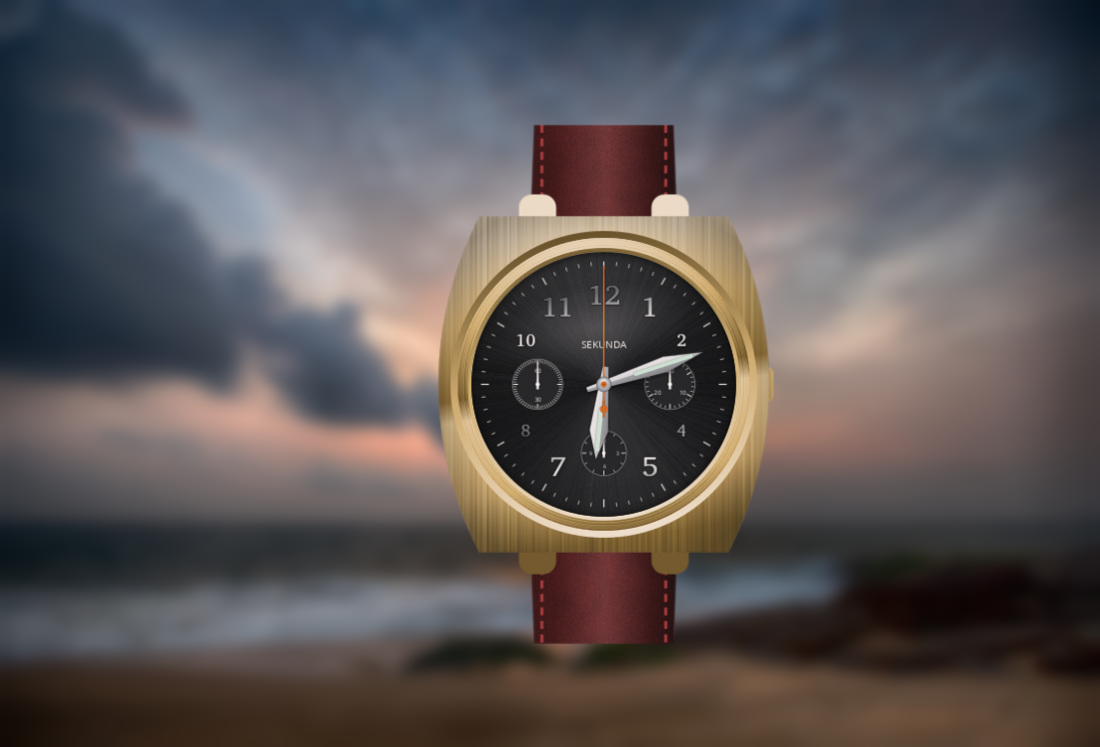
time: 6:12
